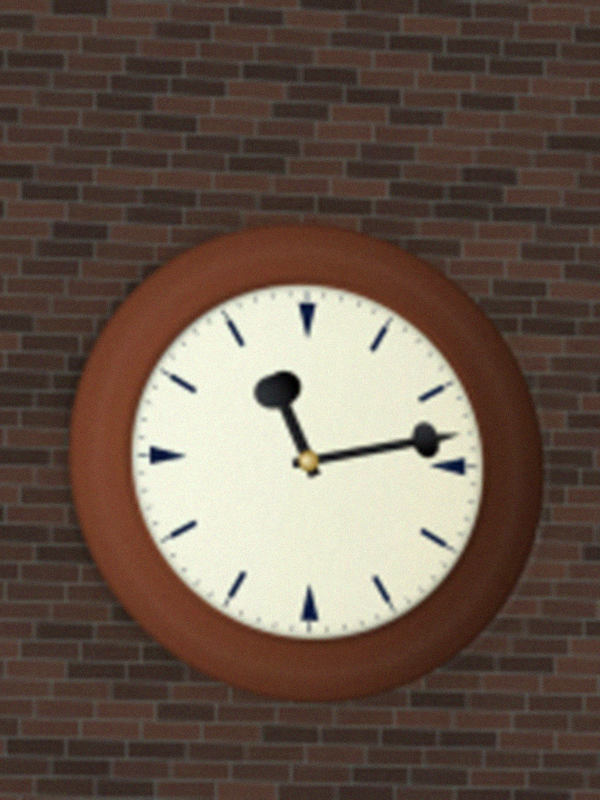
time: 11:13
